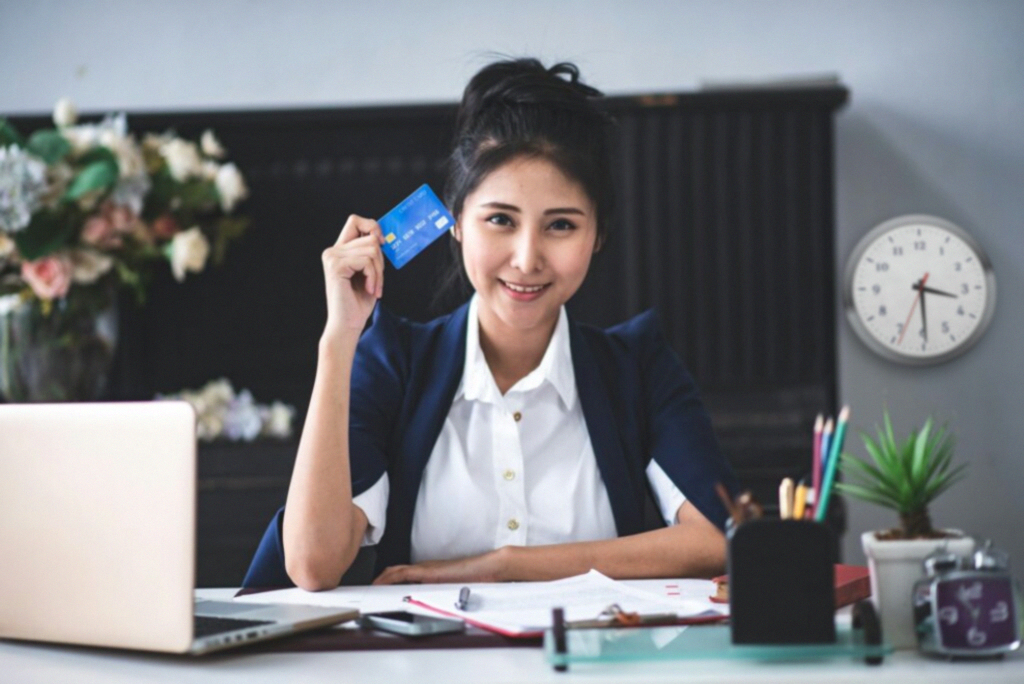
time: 3:29:34
